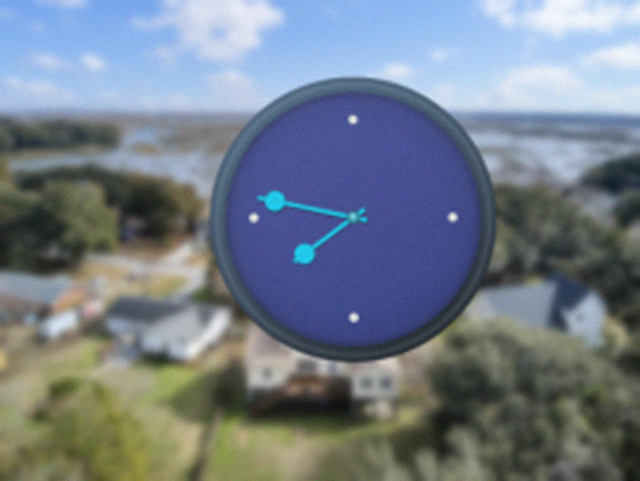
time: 7:47
